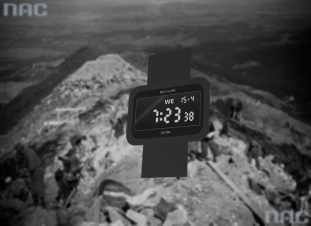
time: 7:23:38
